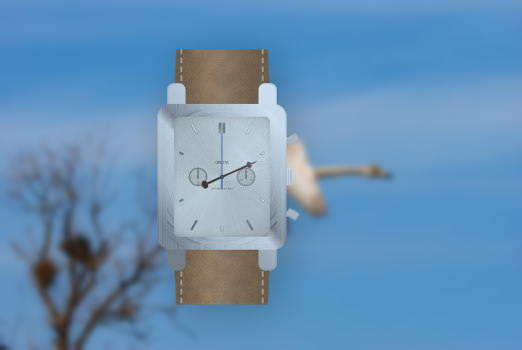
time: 8:11
